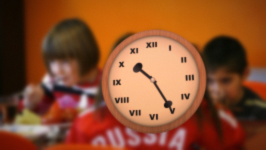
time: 10:25
